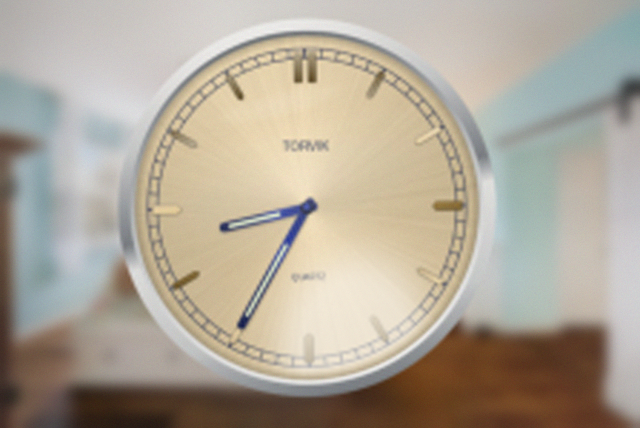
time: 8:35
